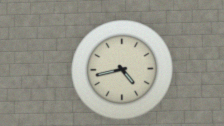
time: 4:43
